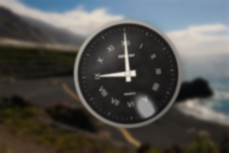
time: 9:00
